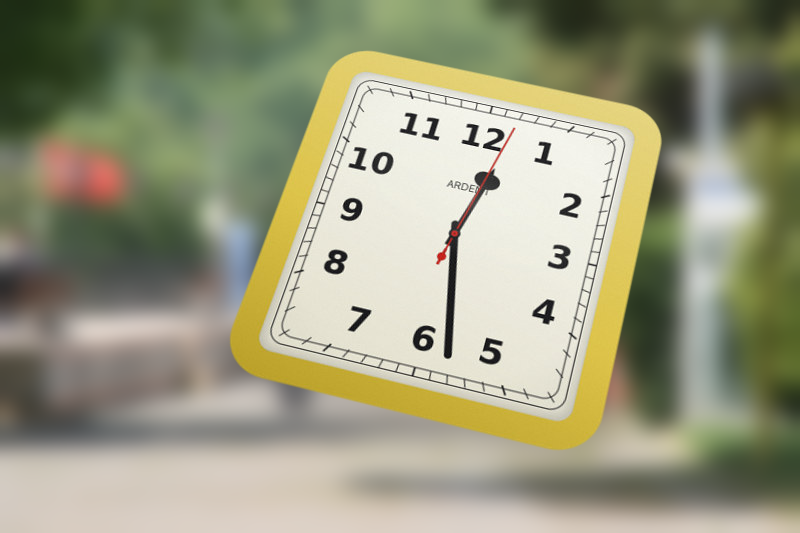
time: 12:28:02
